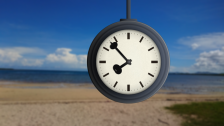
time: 7:53
